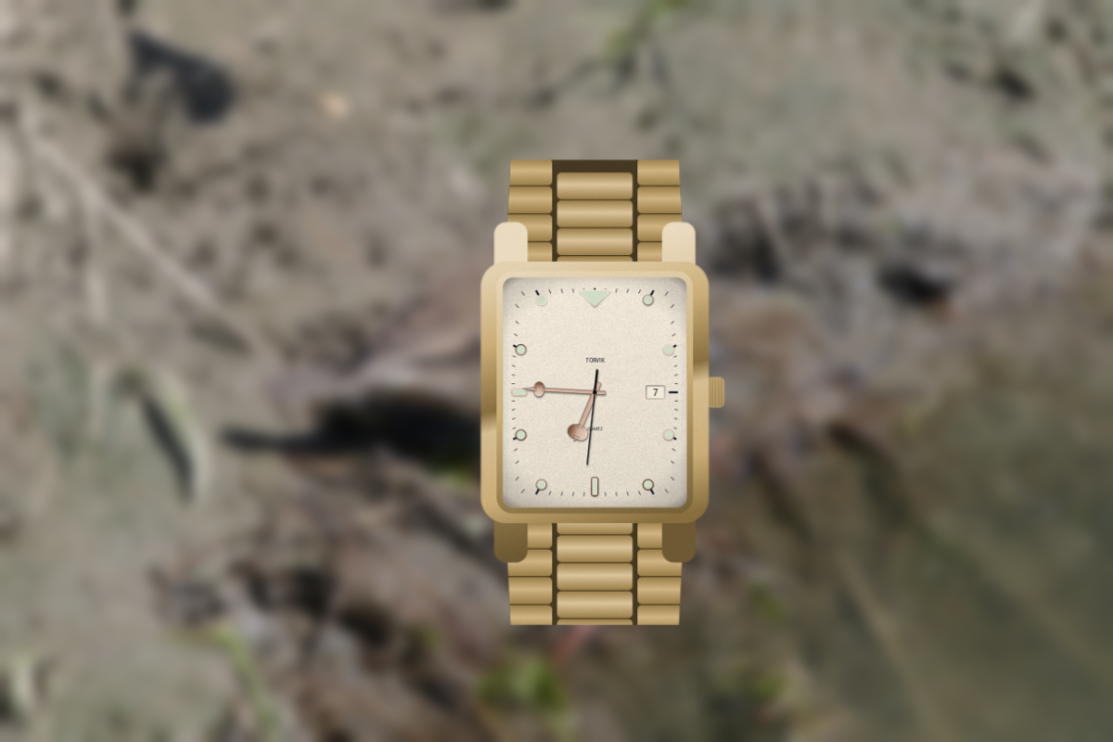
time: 6:45:31
